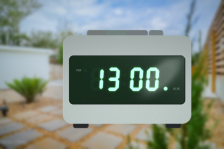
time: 13:00
